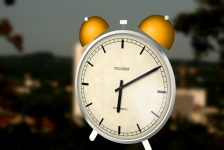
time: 6:10
